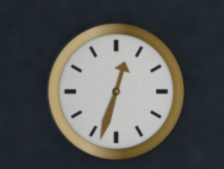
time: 12:33
